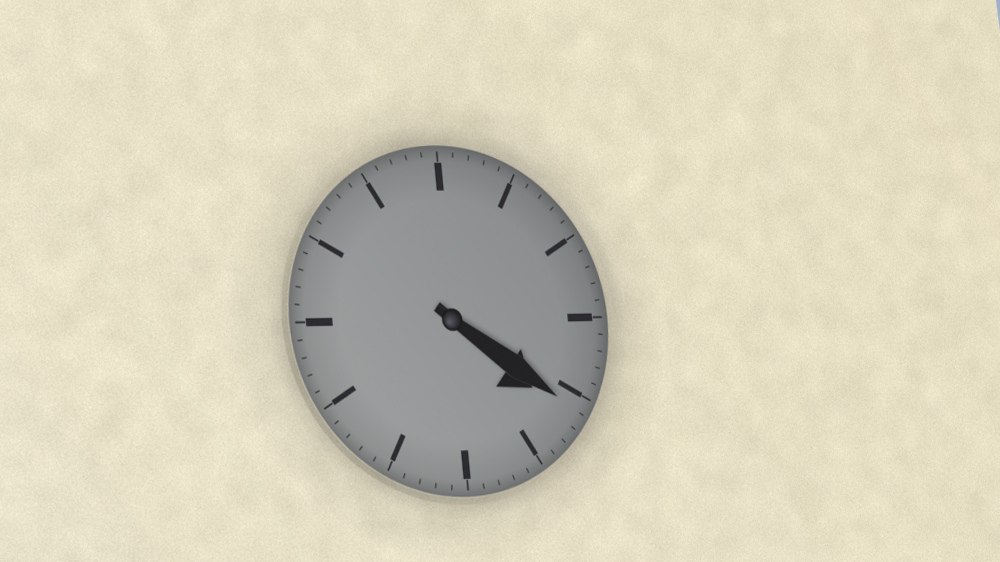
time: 4:21
